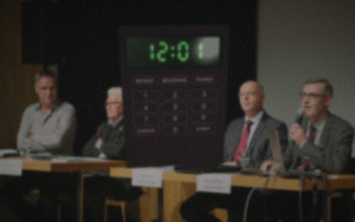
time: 12:01
